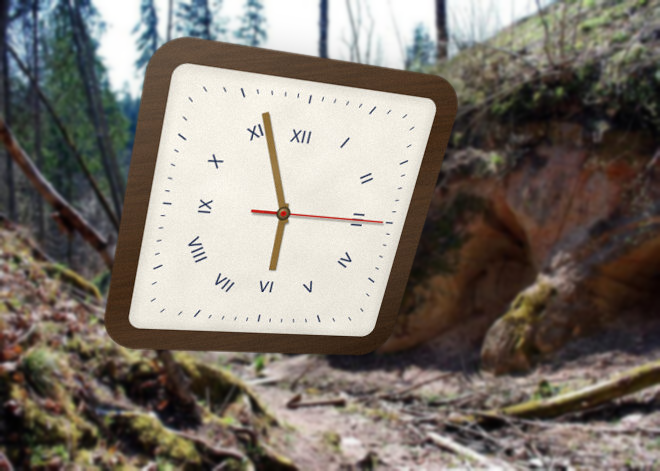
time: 5:56:15
